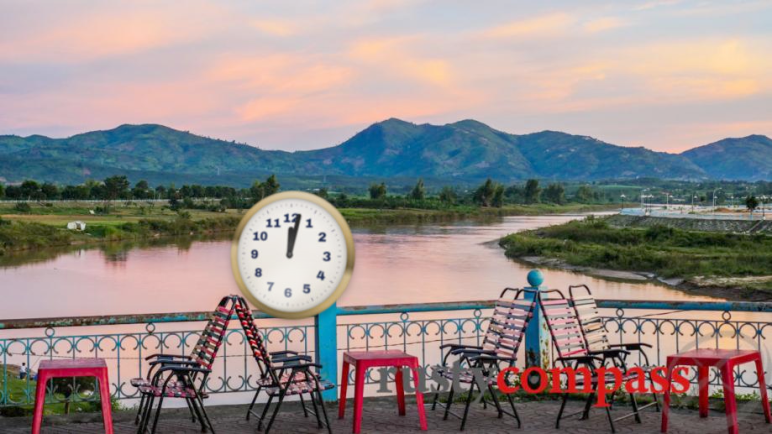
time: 12:02
